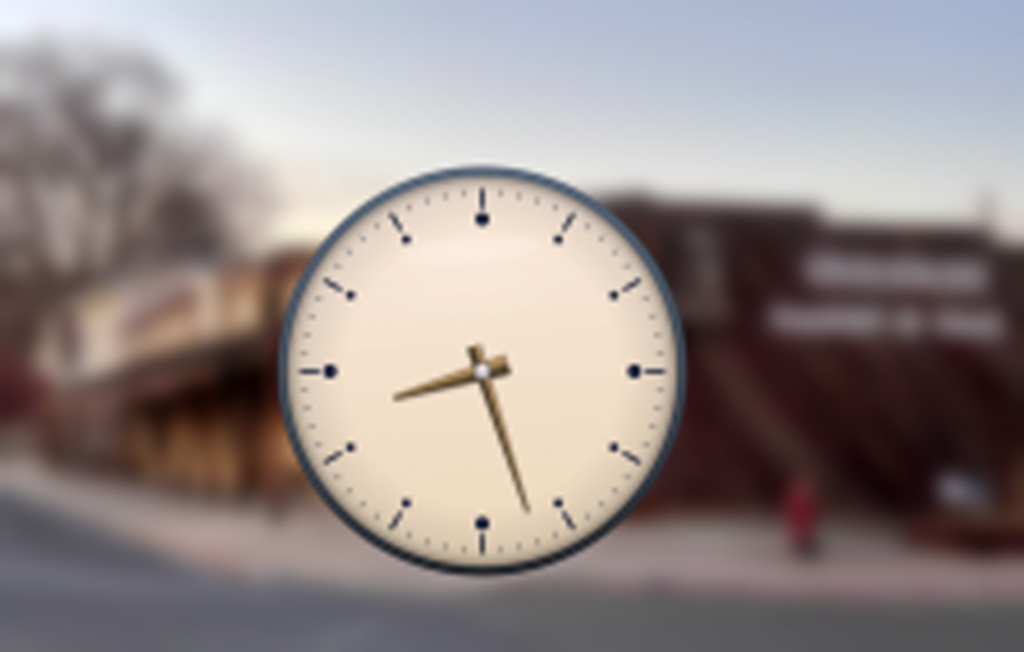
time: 8:27
